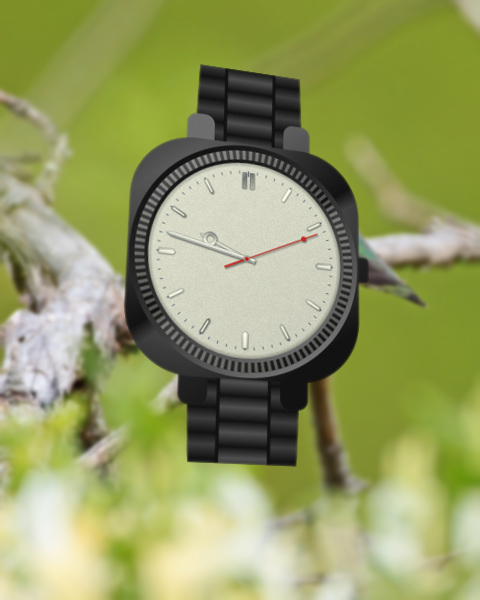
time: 9:47:11
